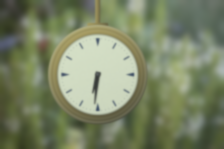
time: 6:31
